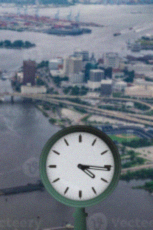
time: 4:16
